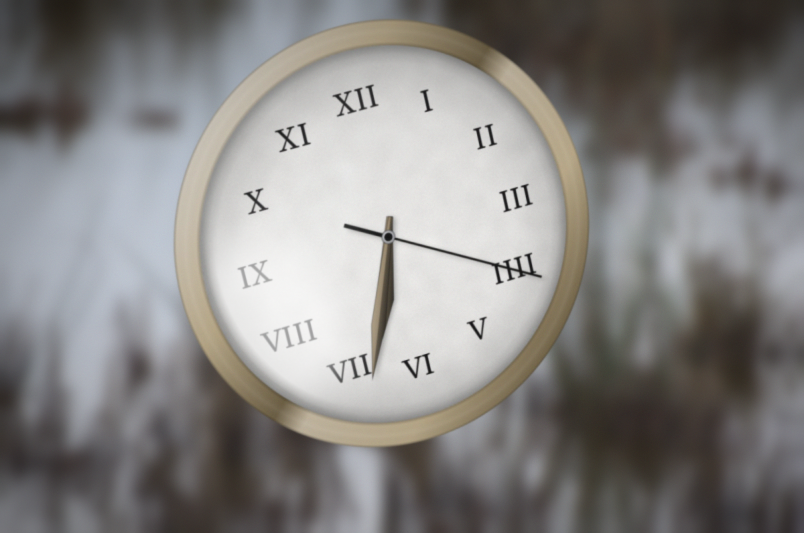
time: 6:33:20
